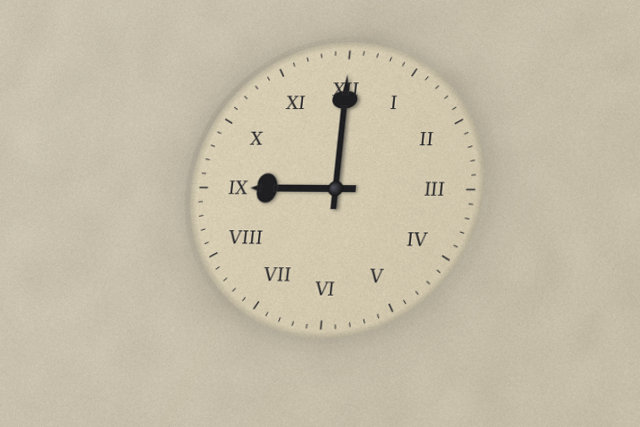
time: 9:00
